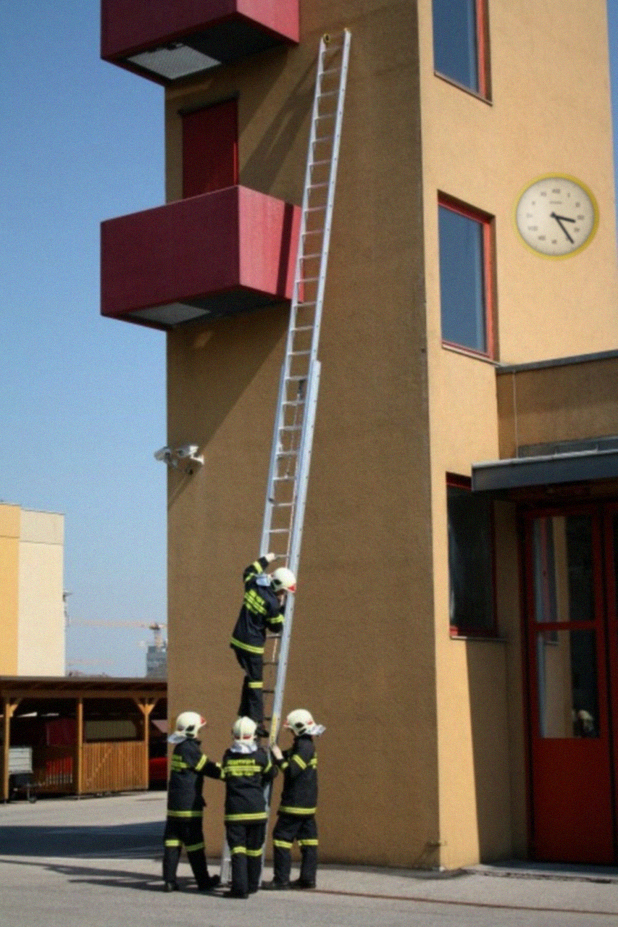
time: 3:24
